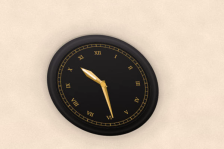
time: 10:29
